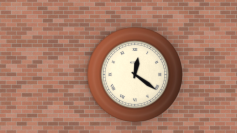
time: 12:21
